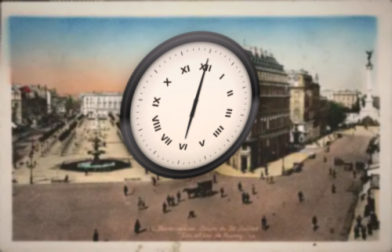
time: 6:00
